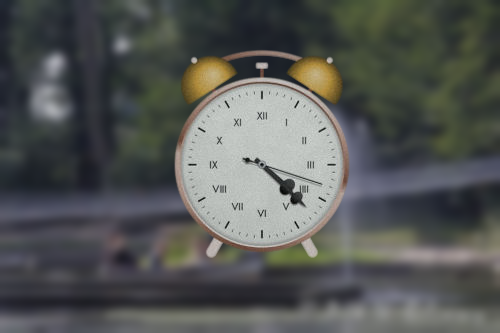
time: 4:22:18
